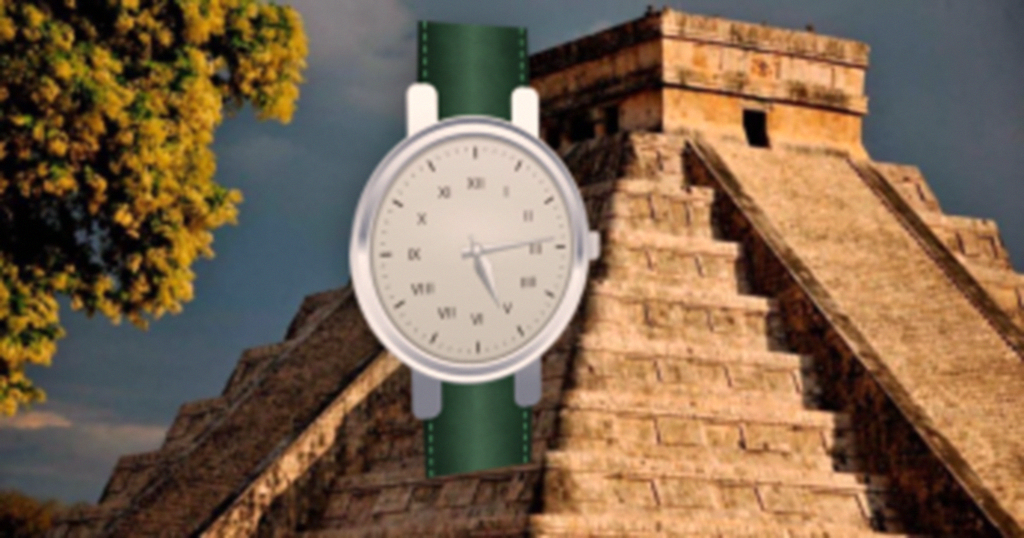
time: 5:14
